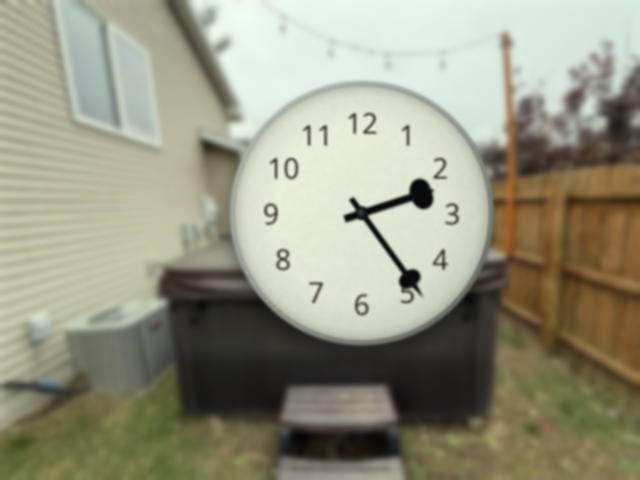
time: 2:24
